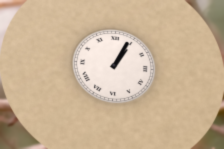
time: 1:04
